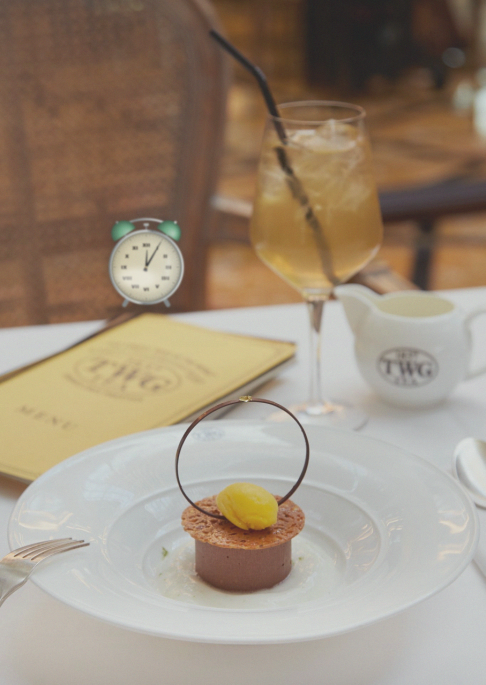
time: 12:05
